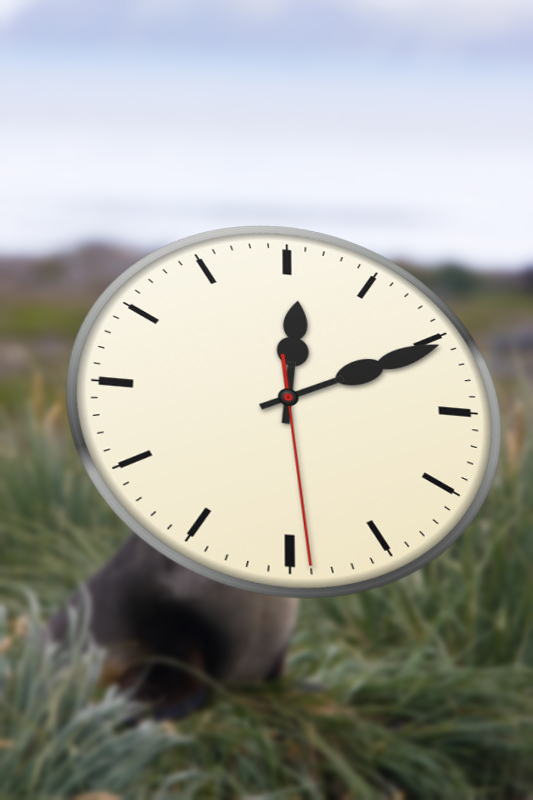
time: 12:10:29
